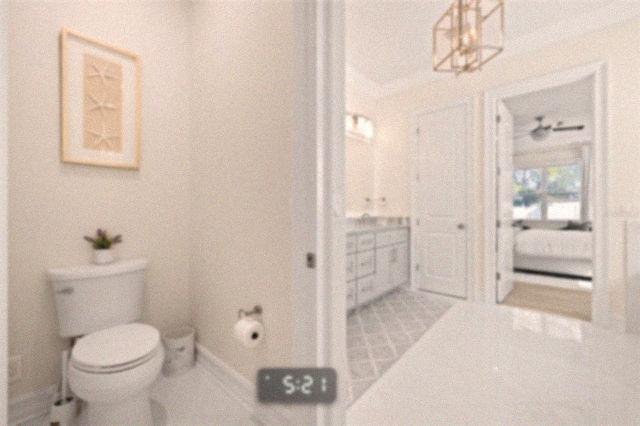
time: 5:21
